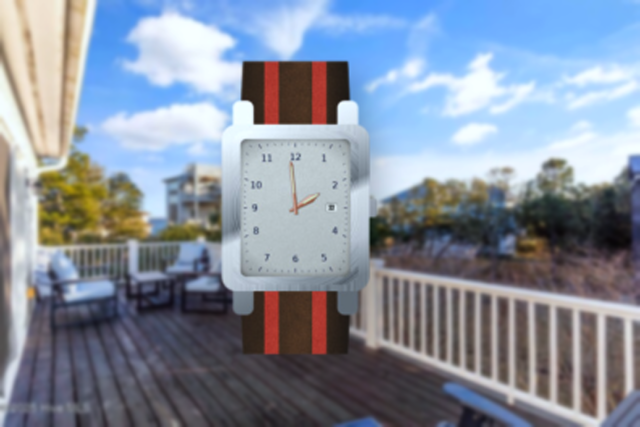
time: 1:59
